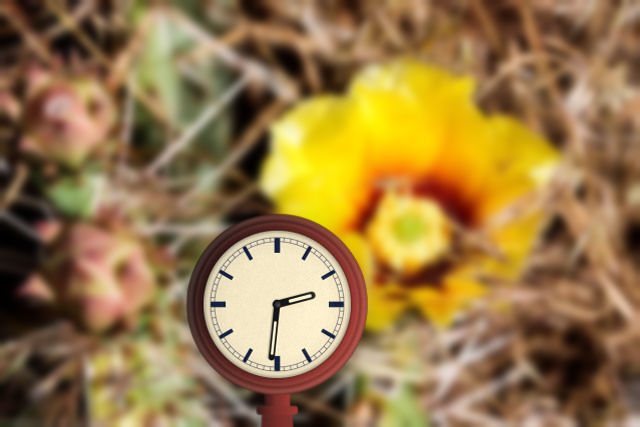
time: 2:31
